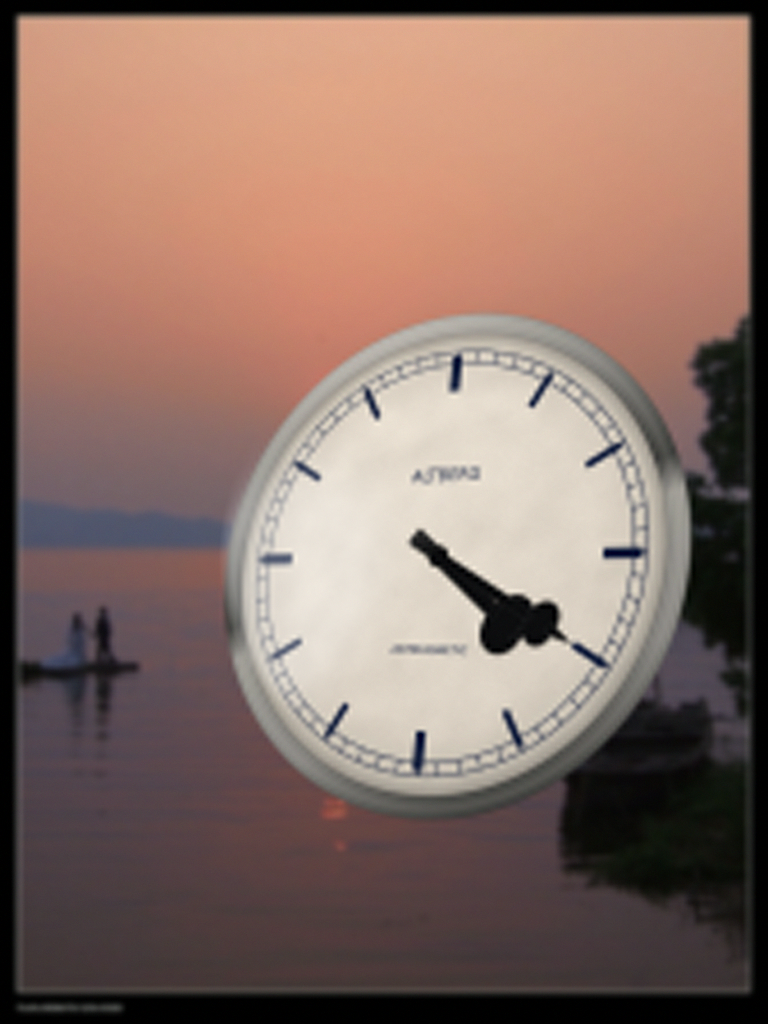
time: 4:20
